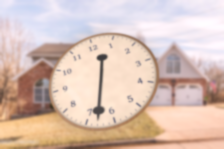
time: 12:33
